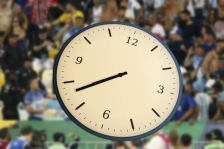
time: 7:38
